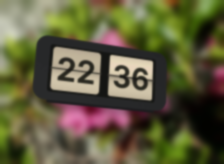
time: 22:36
